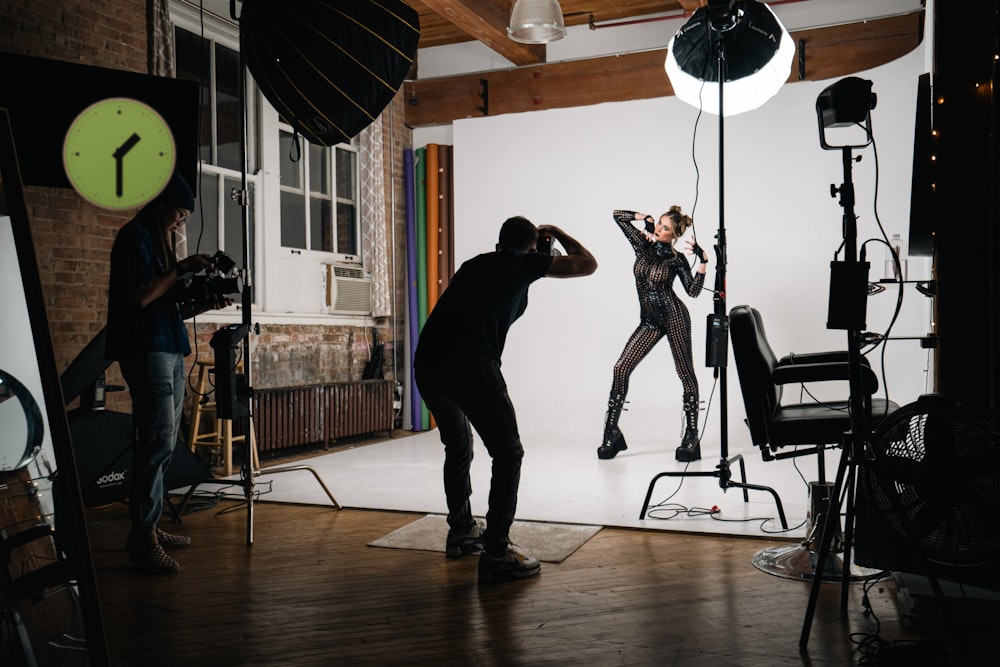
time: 1:30
